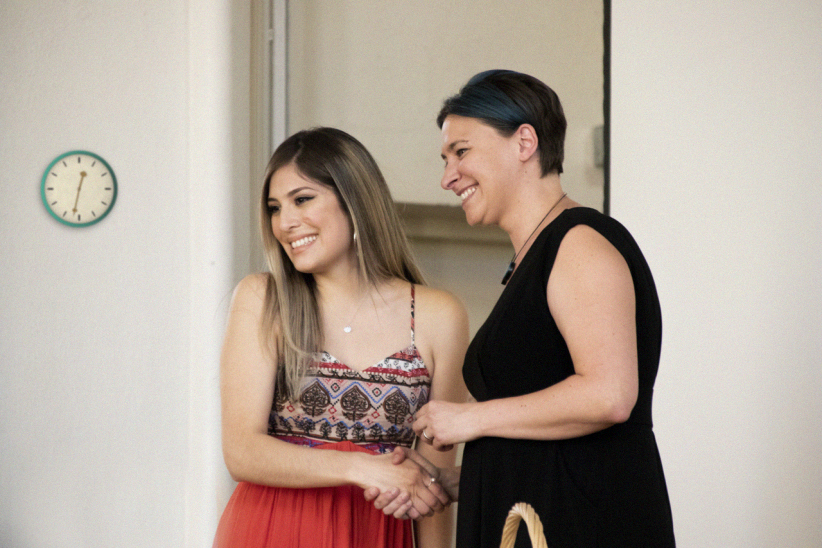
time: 12:32
